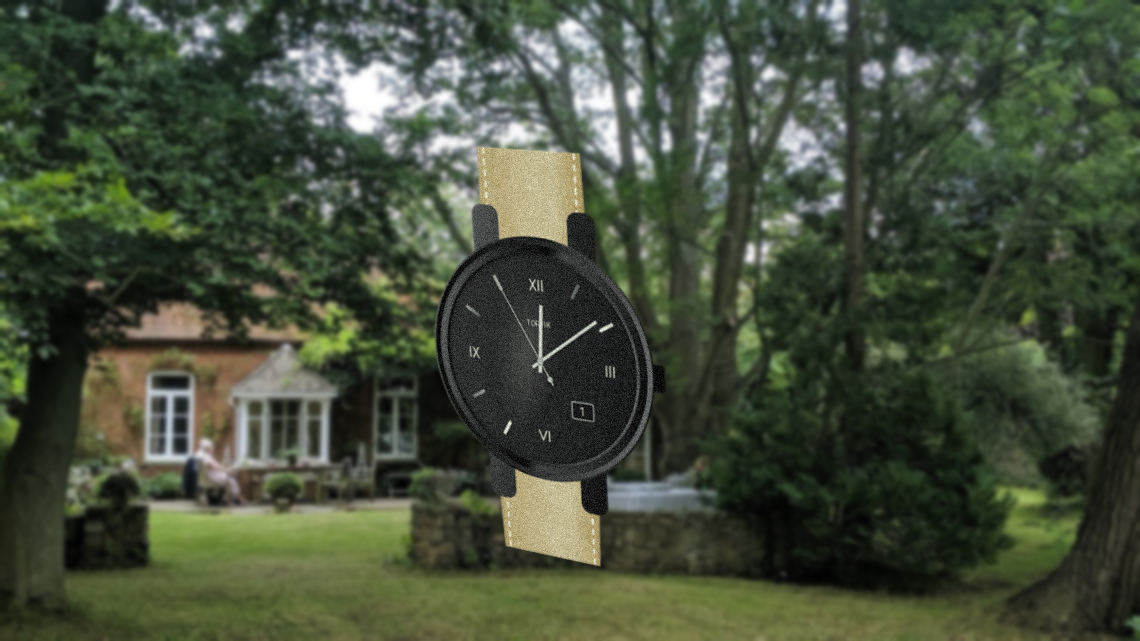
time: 12:08:55
